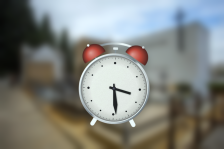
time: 3:29
